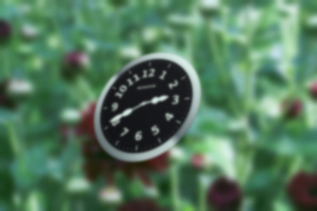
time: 2:41
